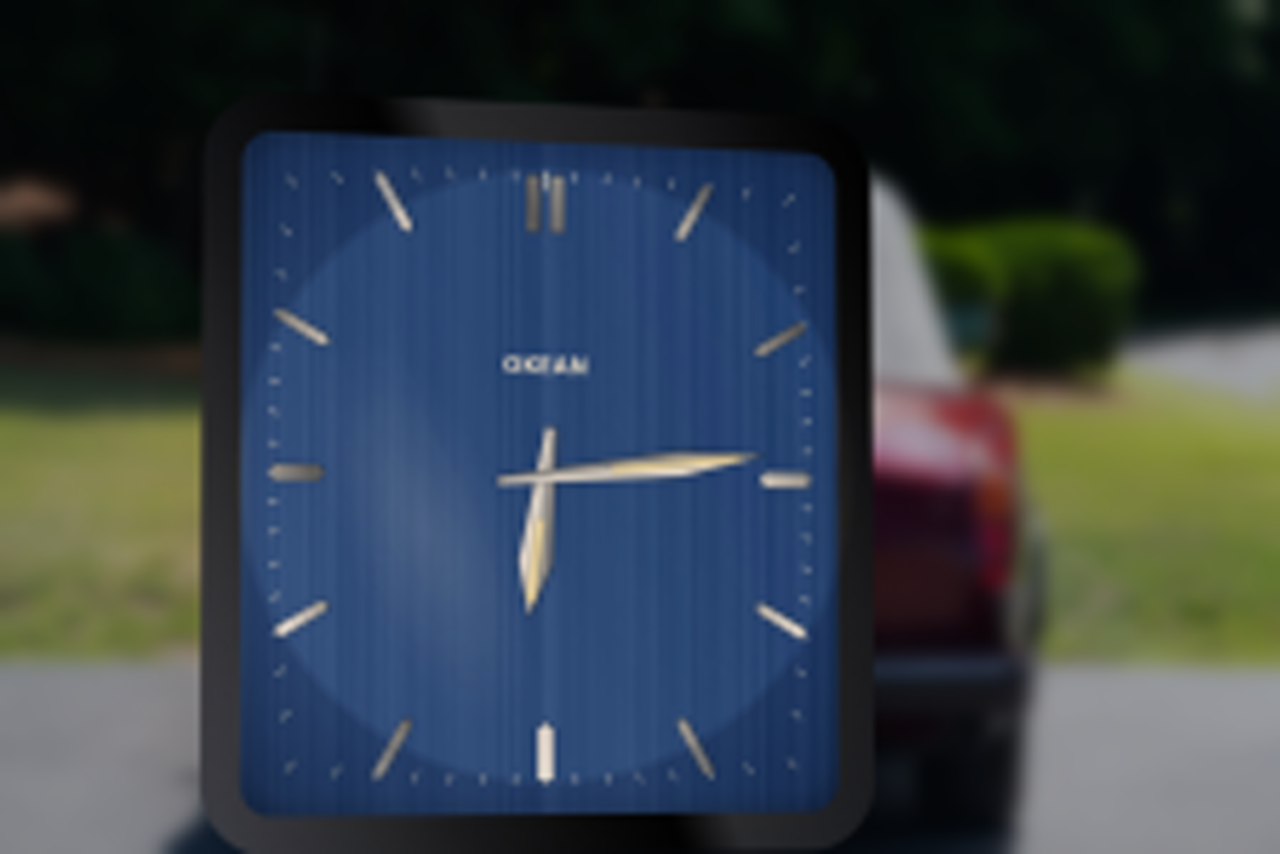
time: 6:14
